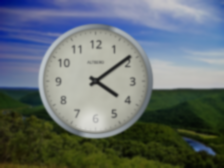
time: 4:09
